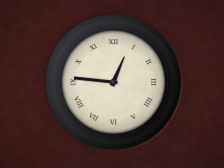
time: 12:46
